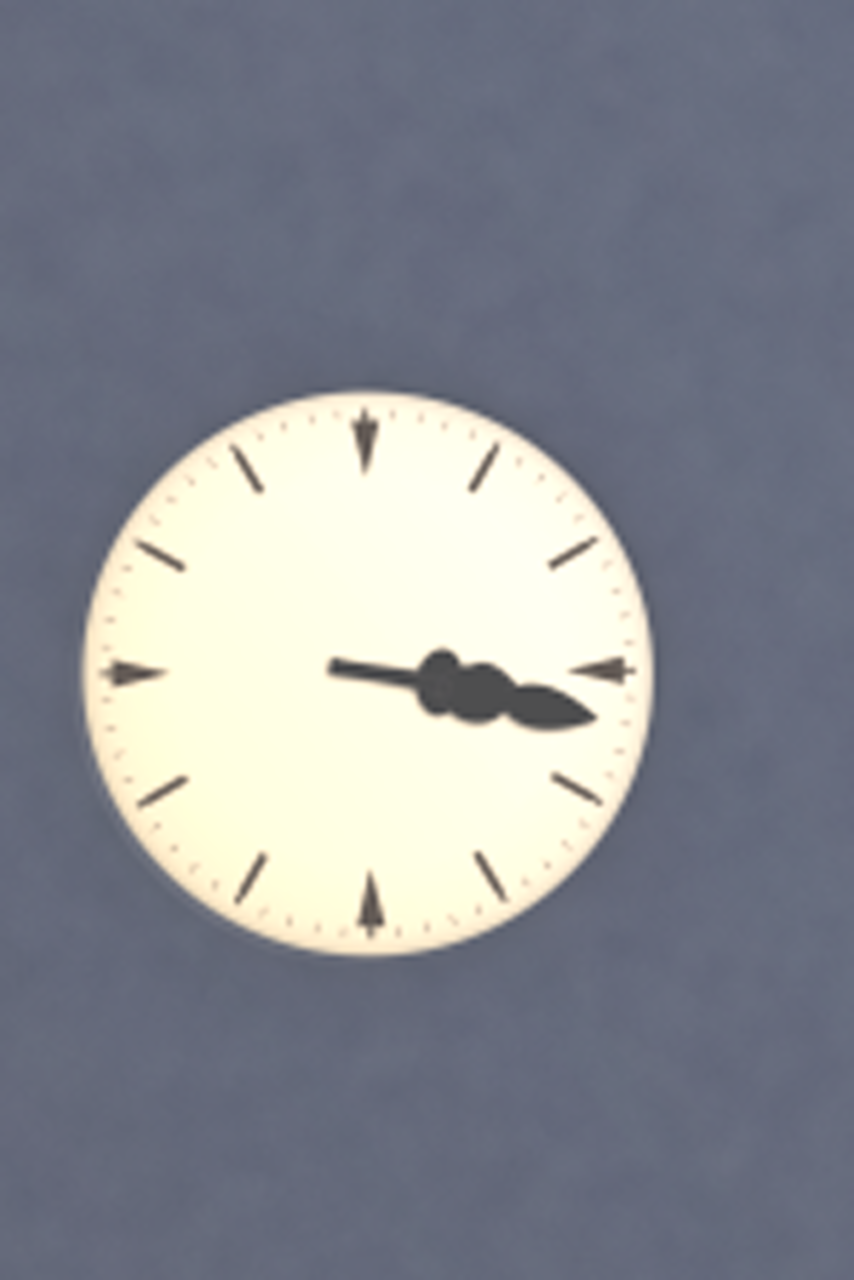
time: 3:17
